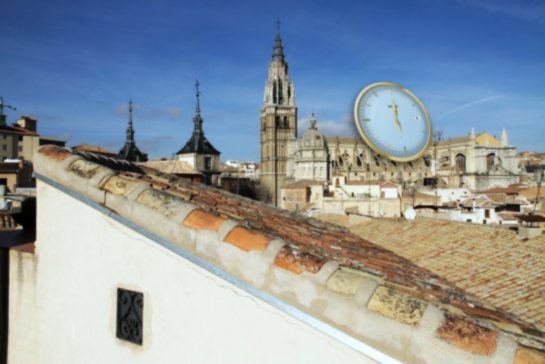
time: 6:01
